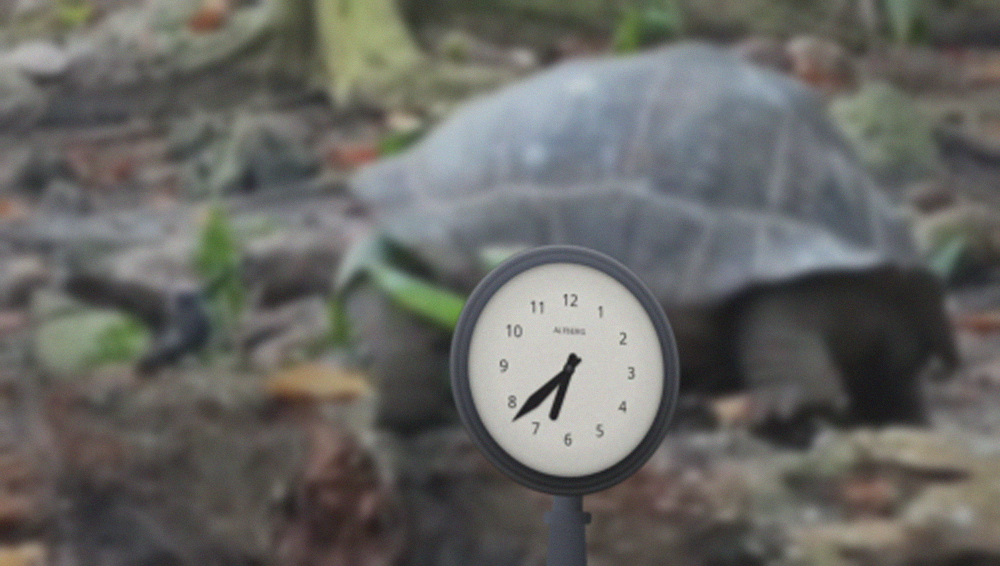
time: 6:38
